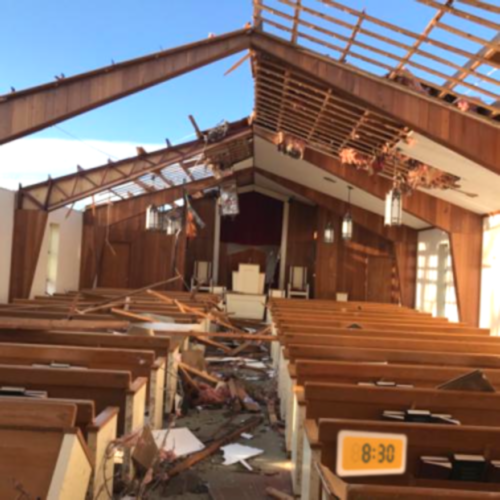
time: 8:30
